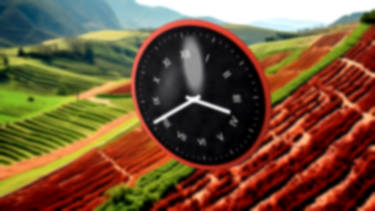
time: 3:41
